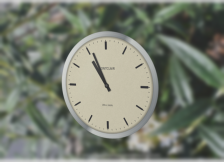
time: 10:56
